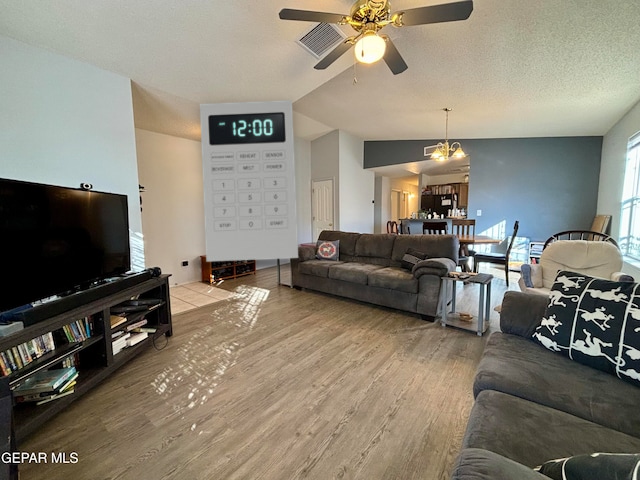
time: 12:00
